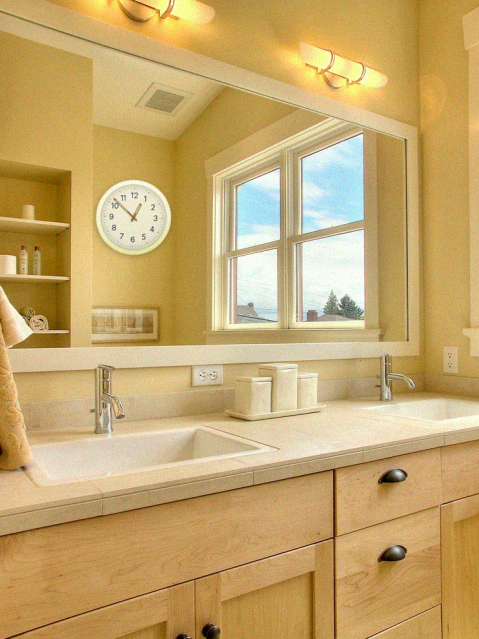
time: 12:52
